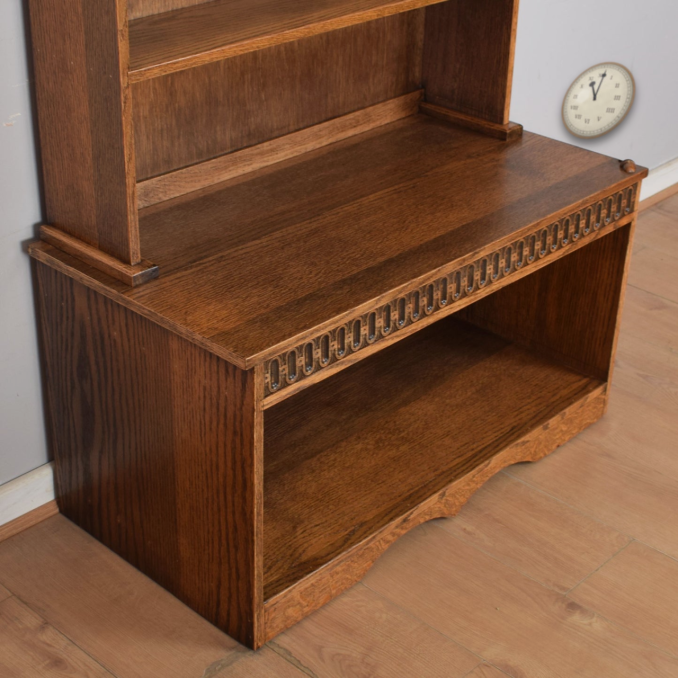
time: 11:01
